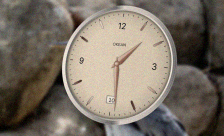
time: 1:29
